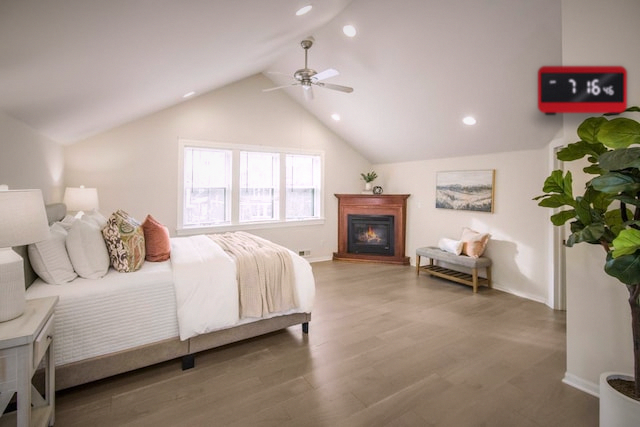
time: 7:16
